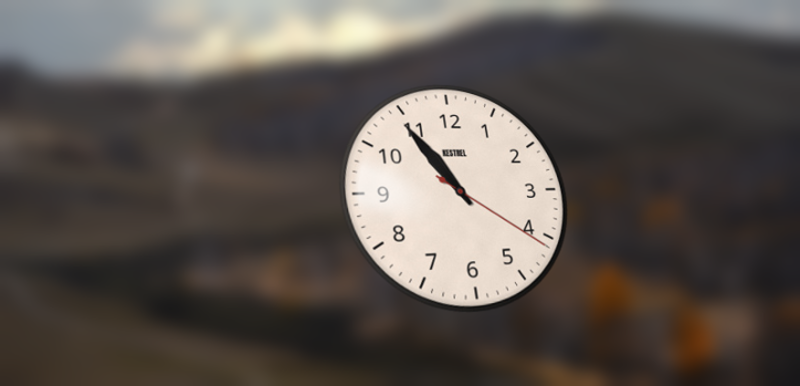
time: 10:54:21
